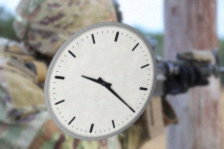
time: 9:20
